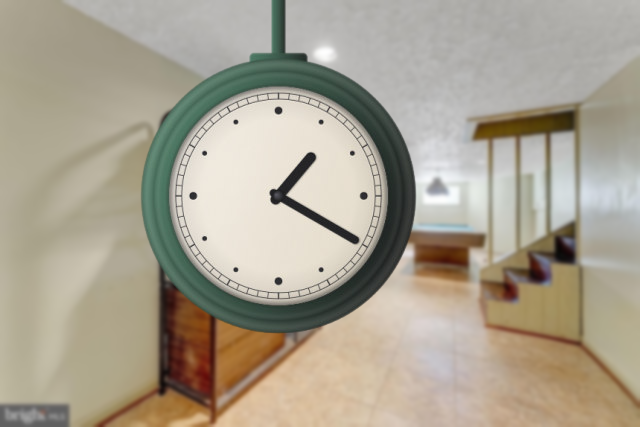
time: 1:20
